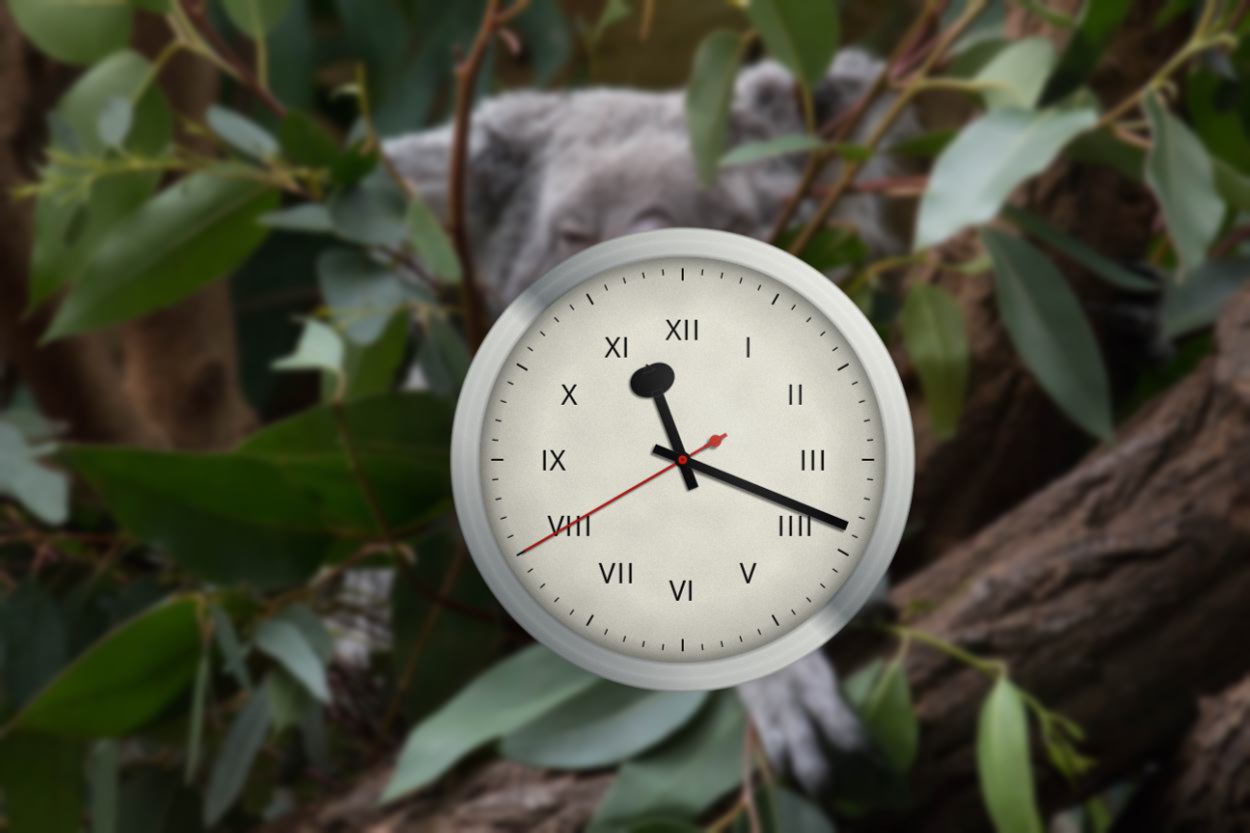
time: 11:18:40
